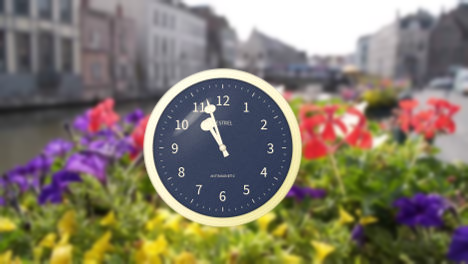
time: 10:57
